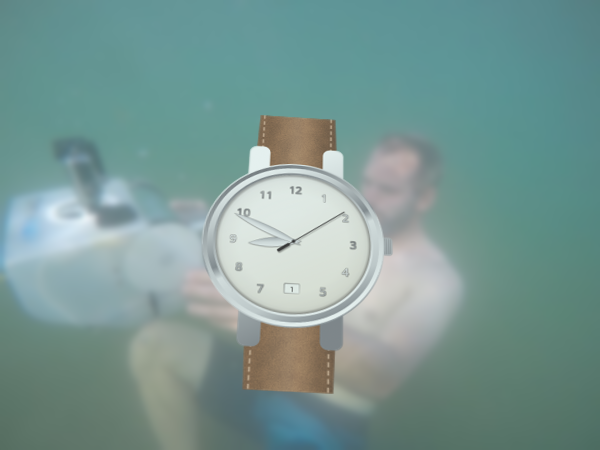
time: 8:49:09
